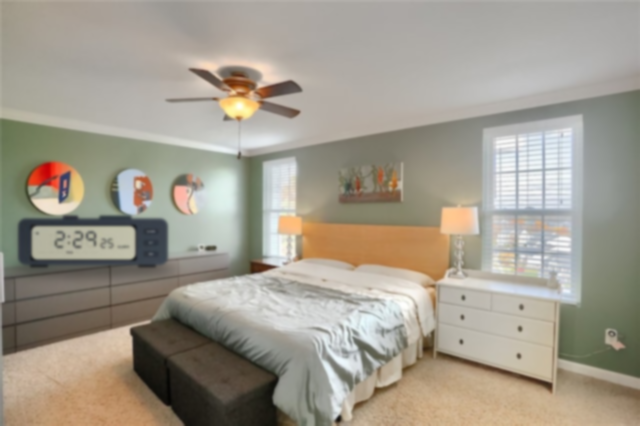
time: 2:29
